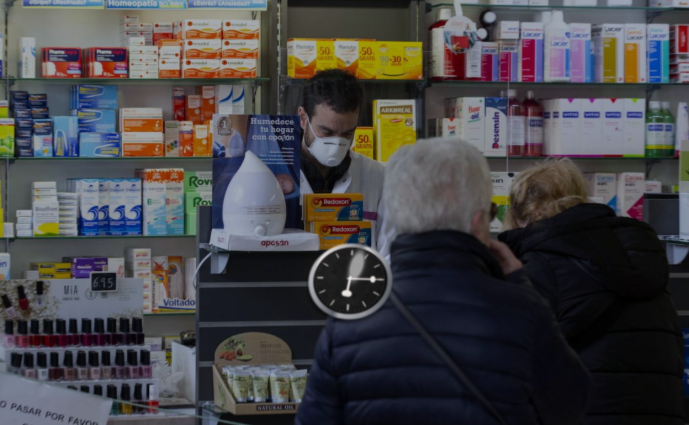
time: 6:15
